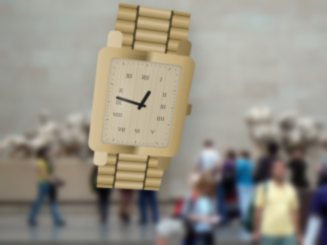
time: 12:47
